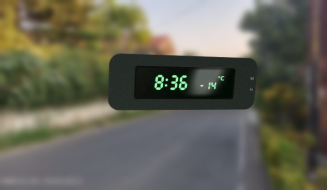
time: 8:36
